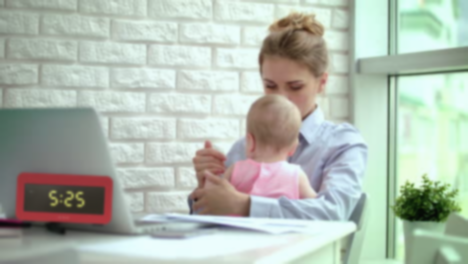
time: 5:25
